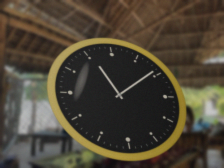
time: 11:09
